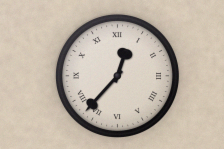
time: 12:37
